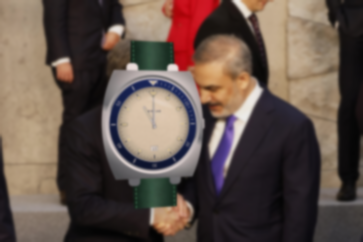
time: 11:00
